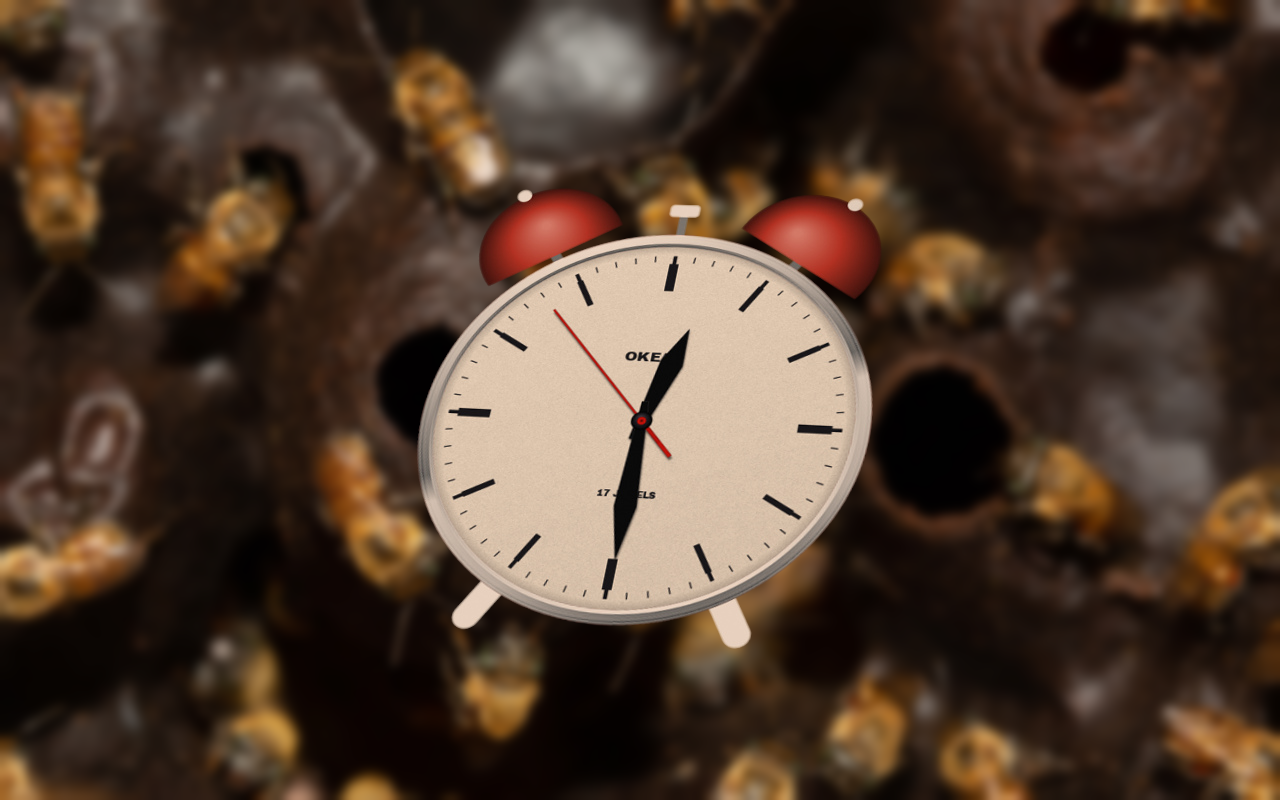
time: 12:29:53
